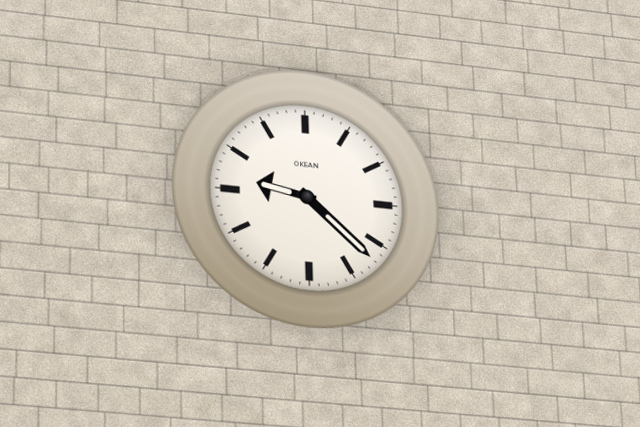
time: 9:22
